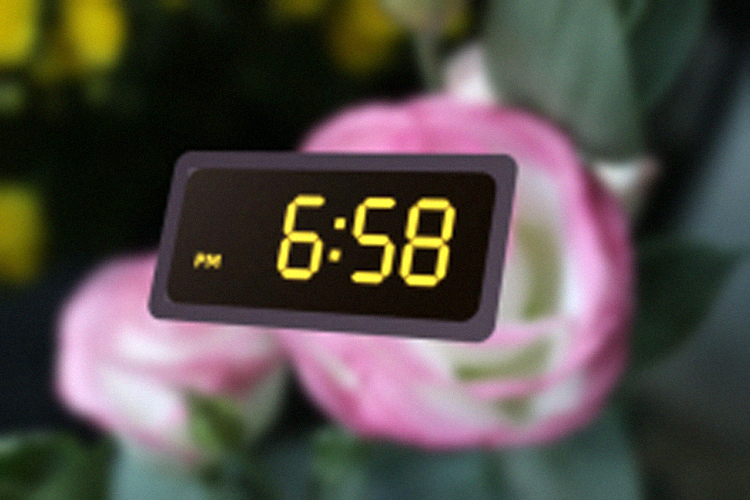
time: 6:58
